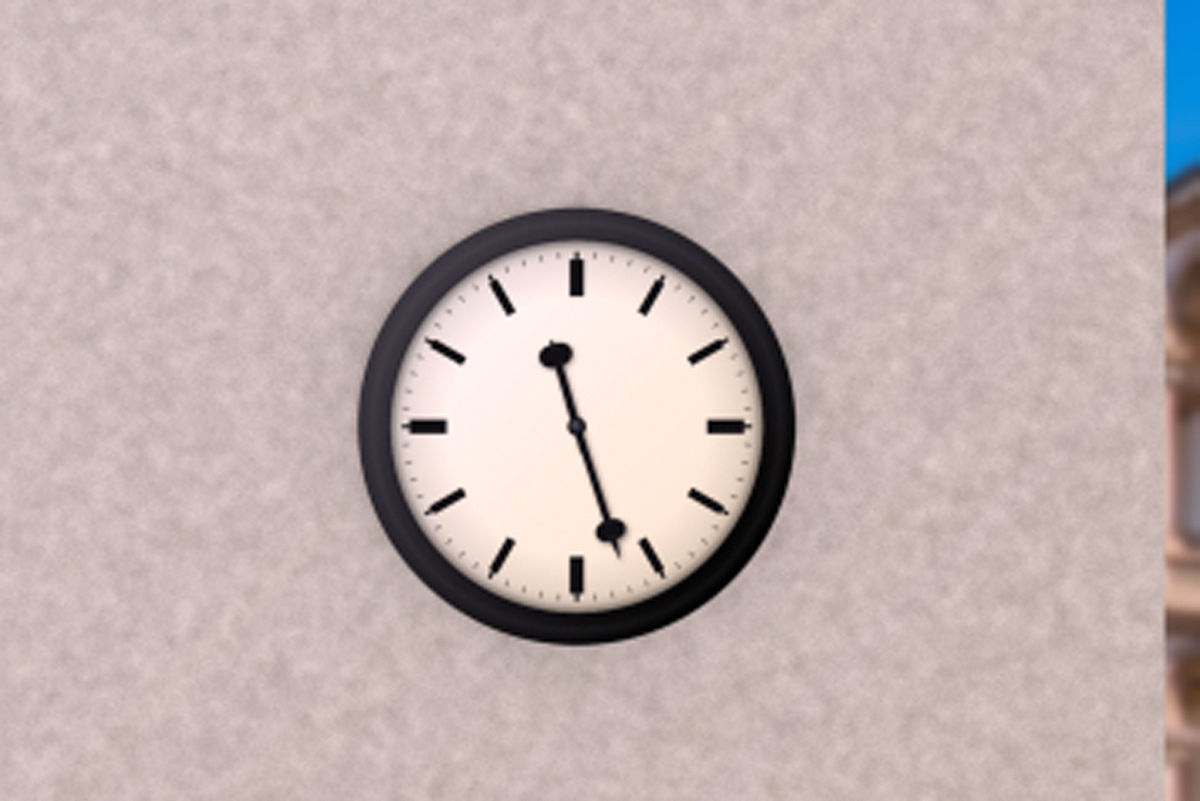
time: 11:27
